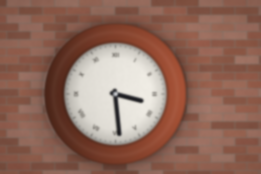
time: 3:29
